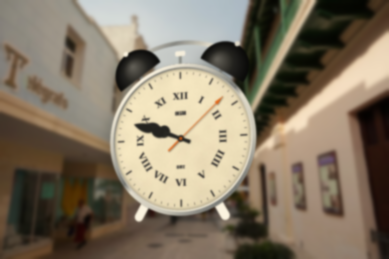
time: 9:48:08
